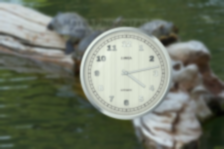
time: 4:13
